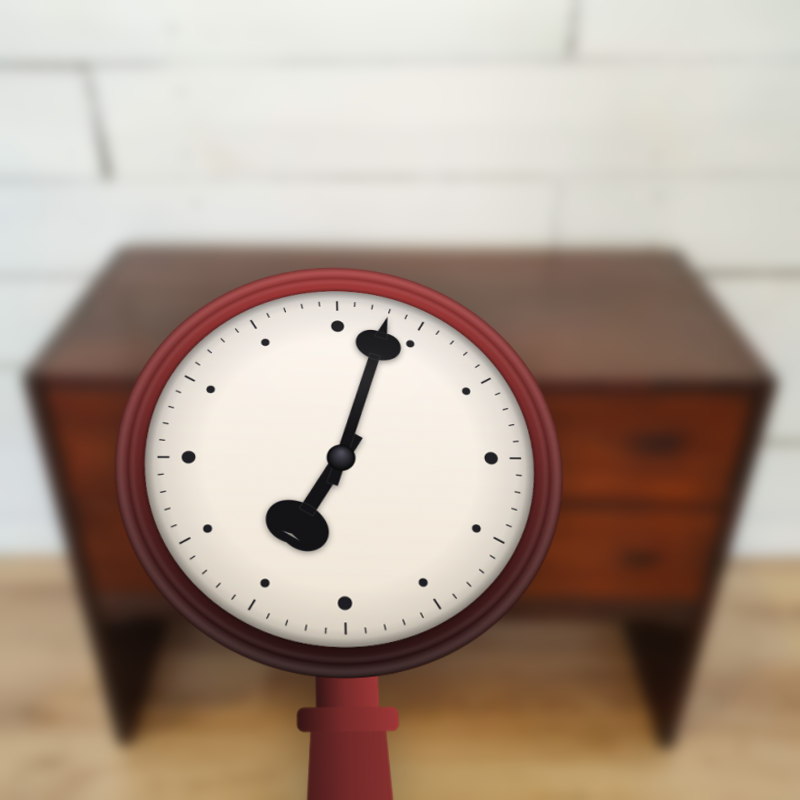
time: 7:03
